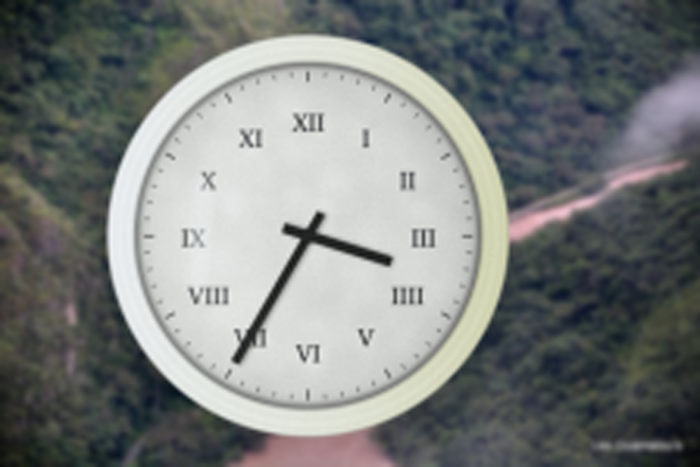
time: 3:35
